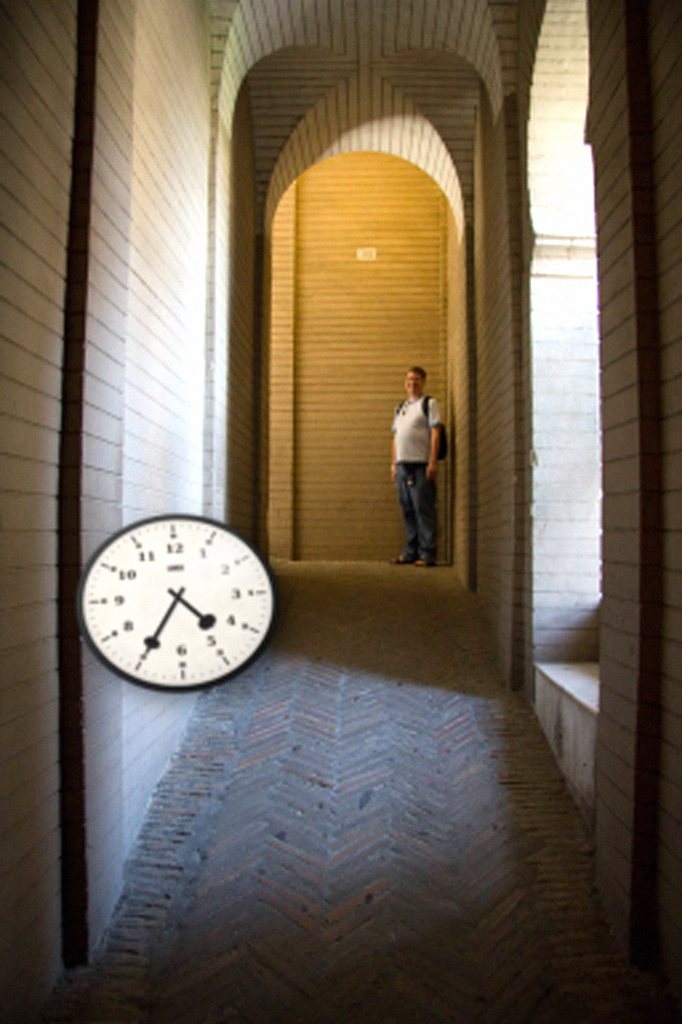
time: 4:35
